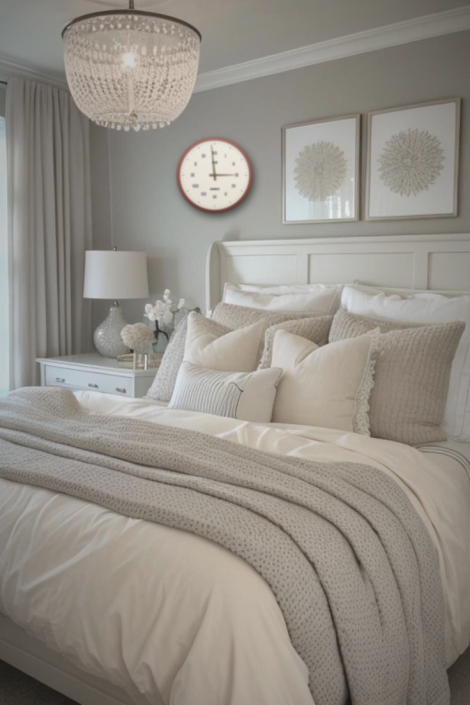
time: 2:59
